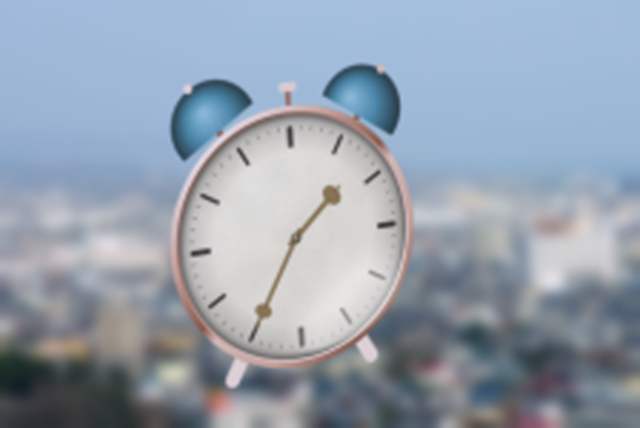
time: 1:35
